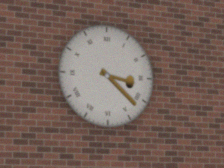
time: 3:22
